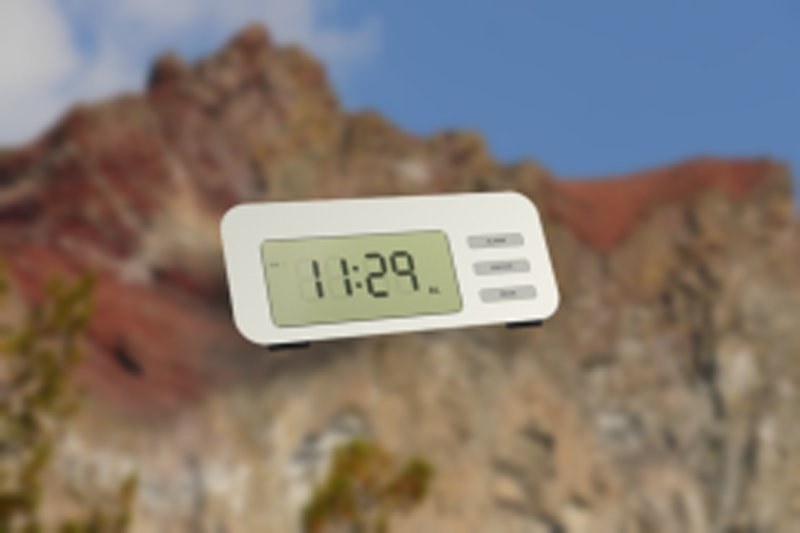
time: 11:29
